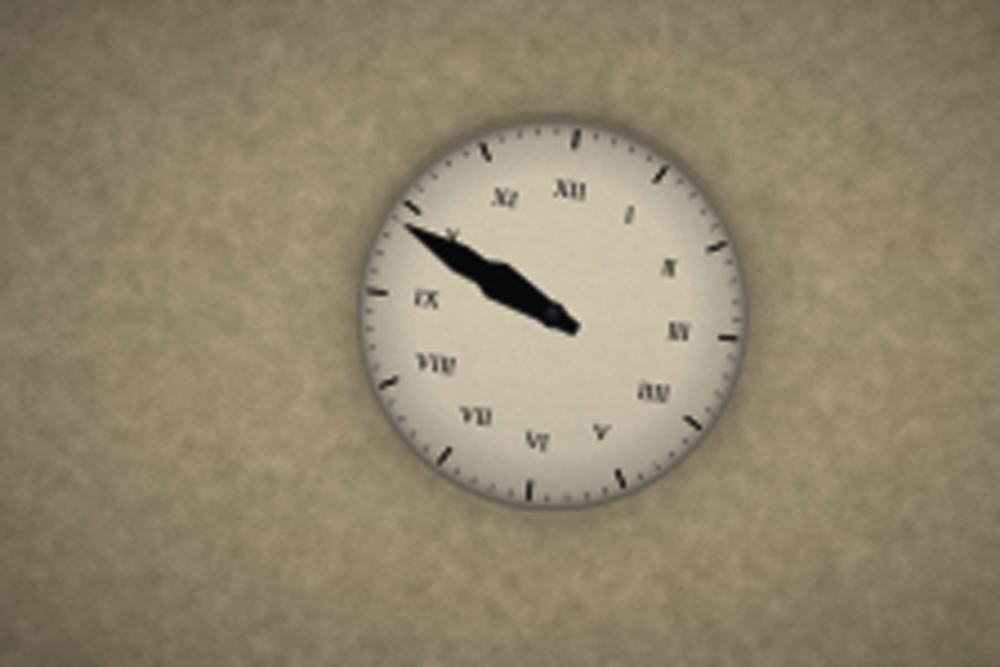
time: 9:49
